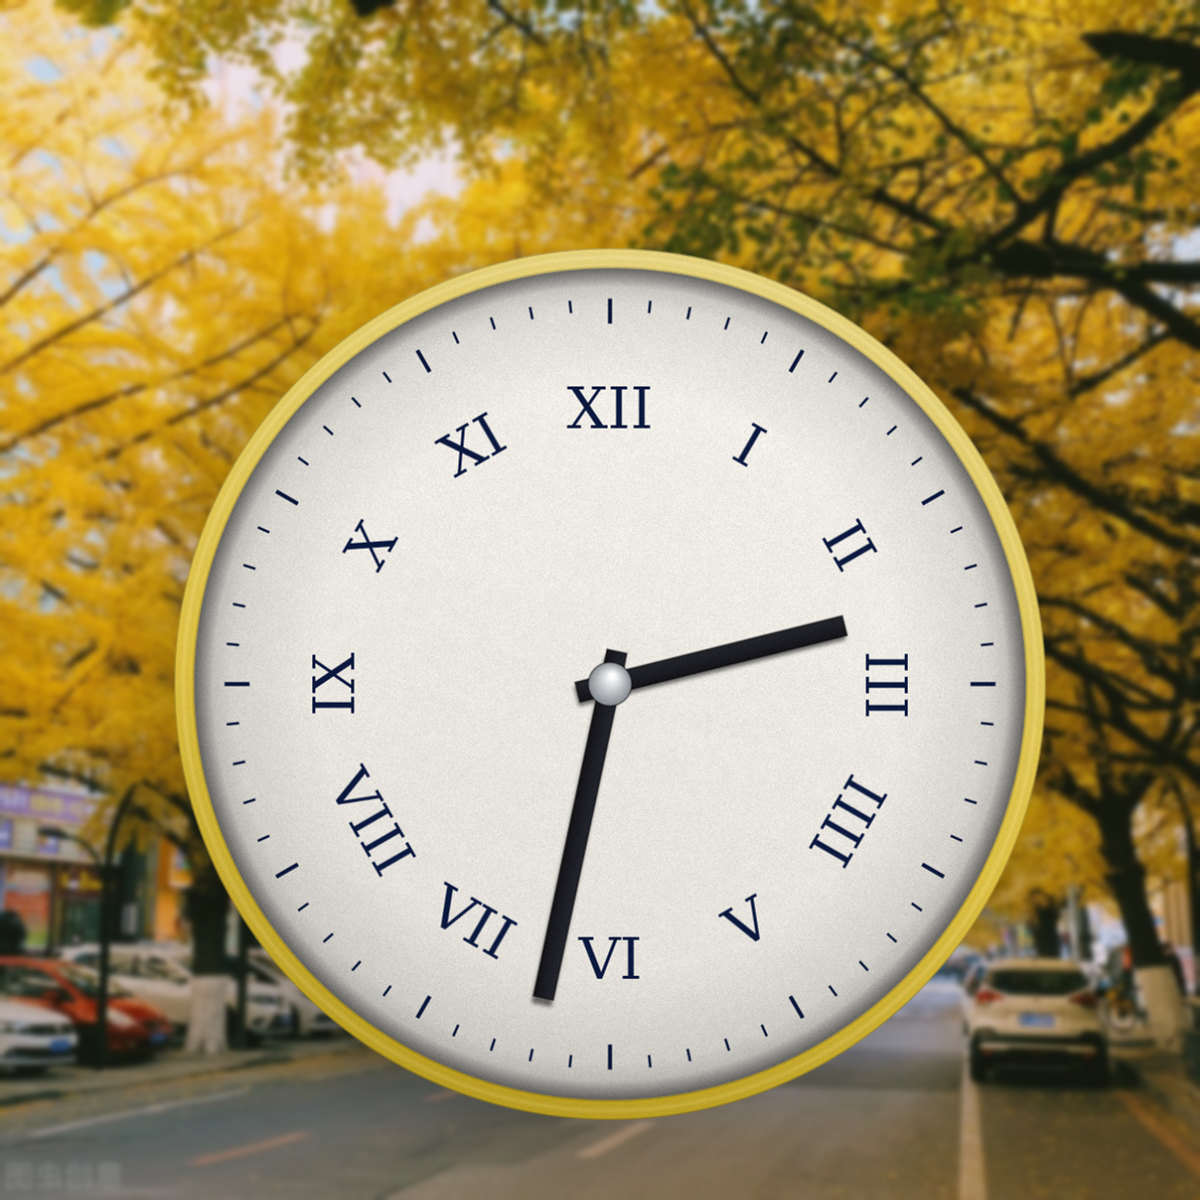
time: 2:32
